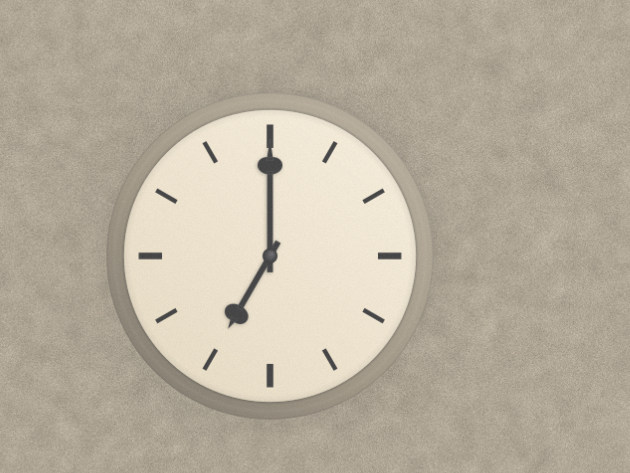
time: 7:00
